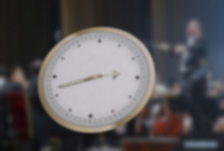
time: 2:42
